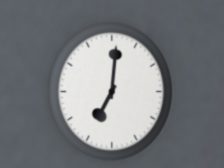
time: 7:01
